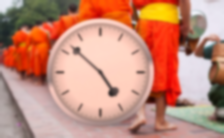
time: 4:52
